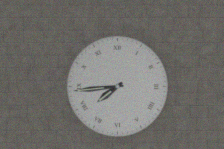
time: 7:44
